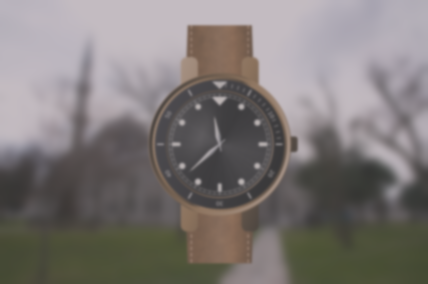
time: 11:38
